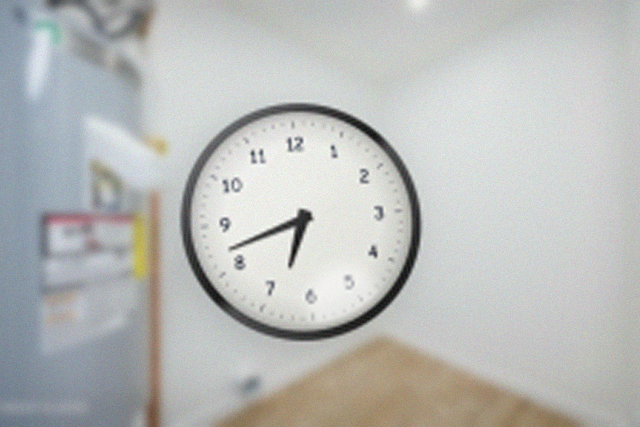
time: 6:42
